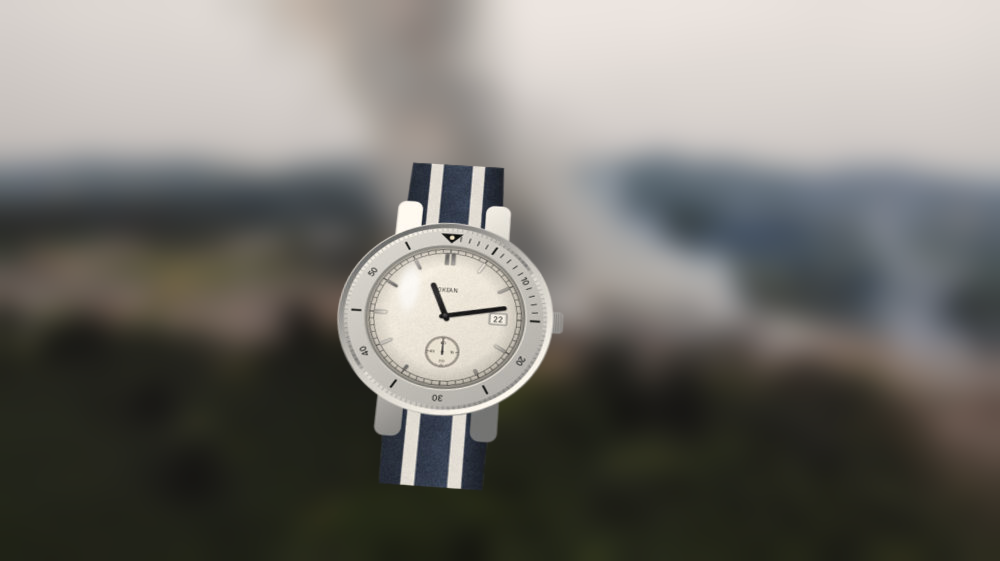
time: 11:13
